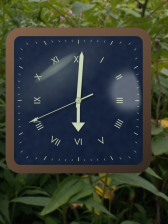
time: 6:00:41
